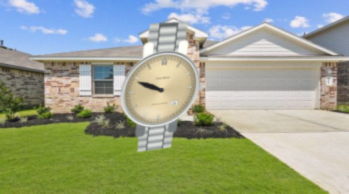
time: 9:49
